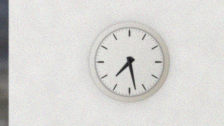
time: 7:28
